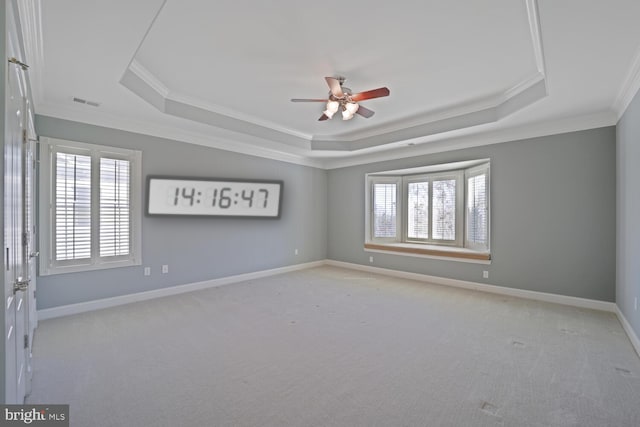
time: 14:16:47
